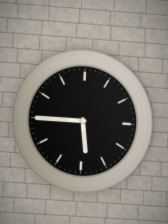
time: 5:45
